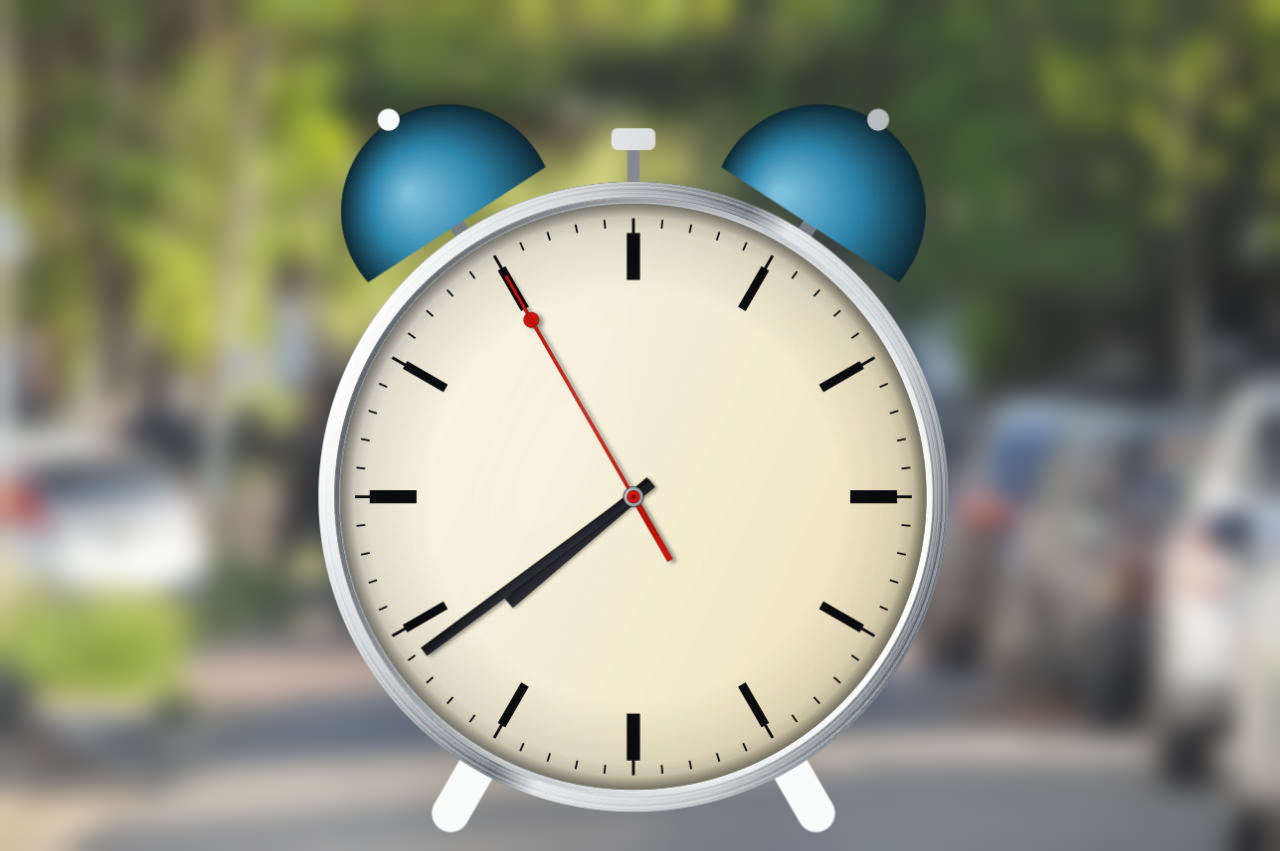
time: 7:38:55
